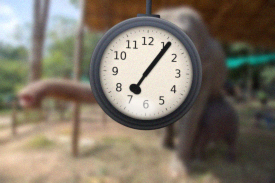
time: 7:06
